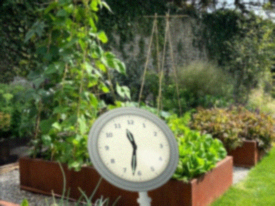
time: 11:32
